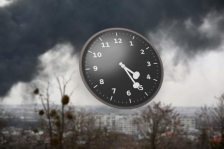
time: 4:26
